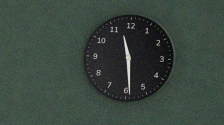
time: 11:29
